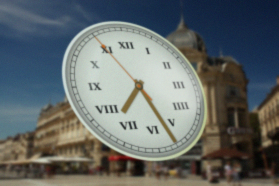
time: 7:26:55
